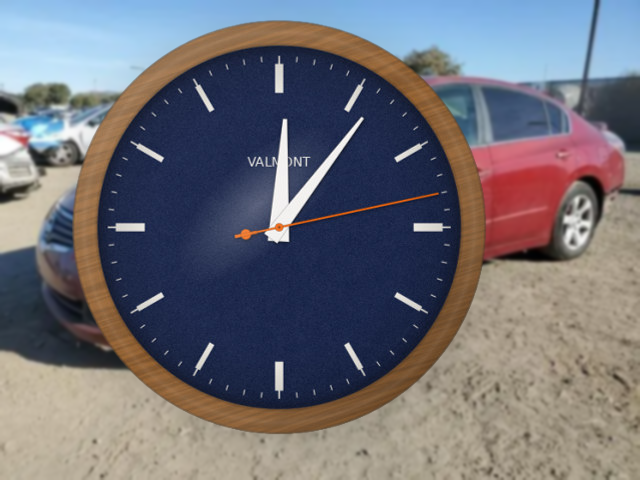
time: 12:06:13
